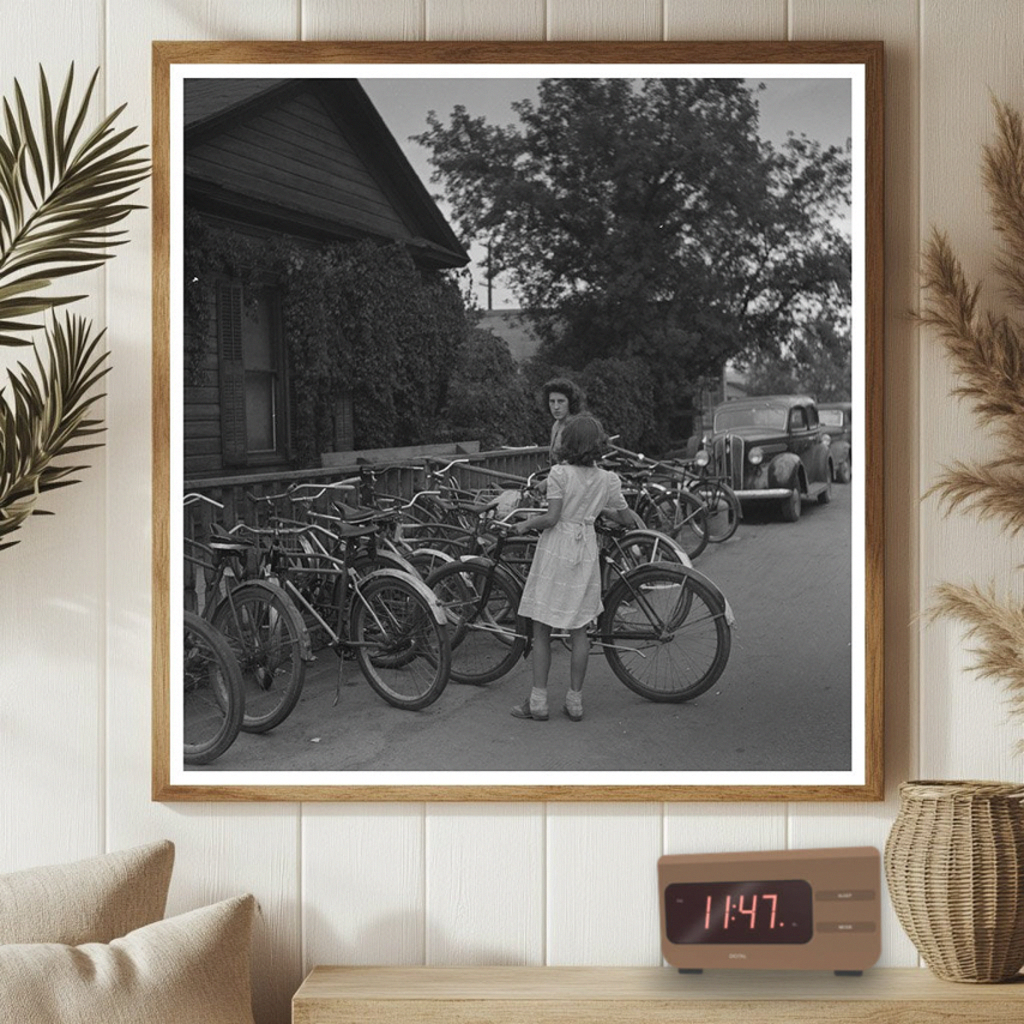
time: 11:47
